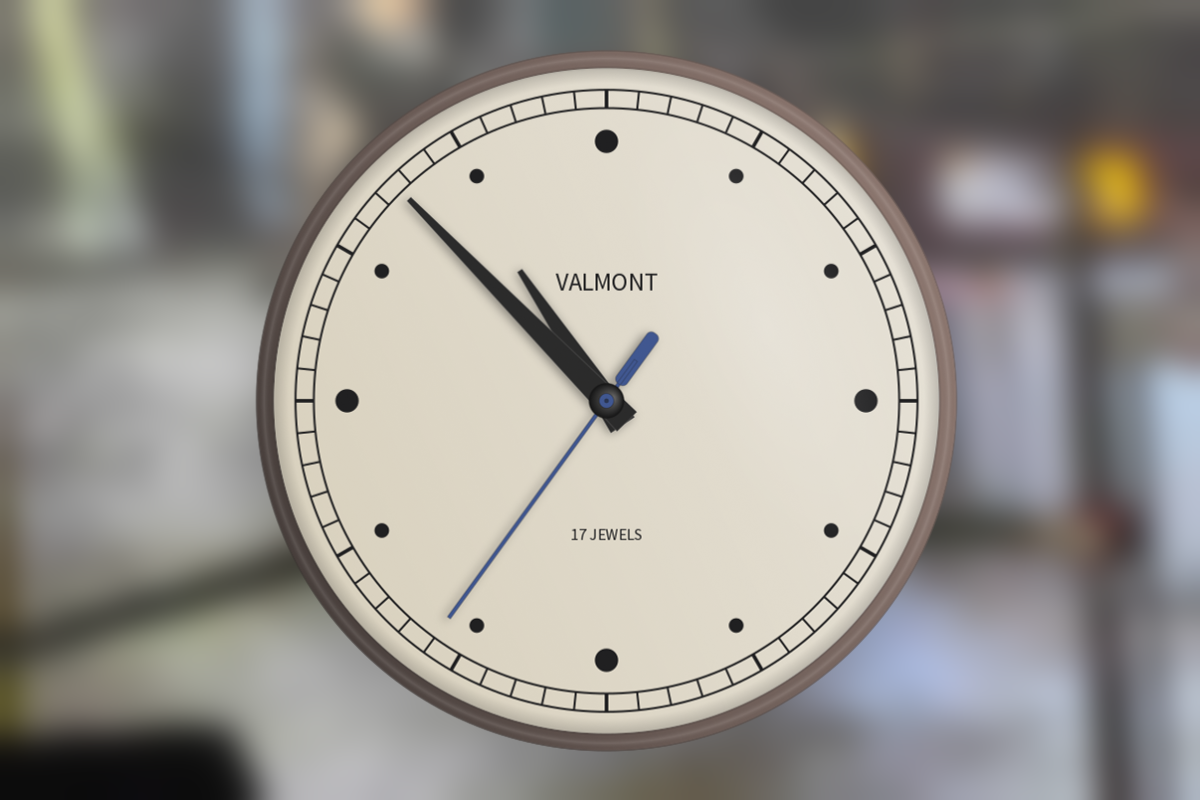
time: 10:52:36
